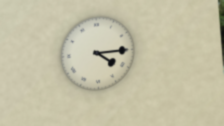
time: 4:15
